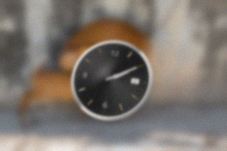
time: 2:10
